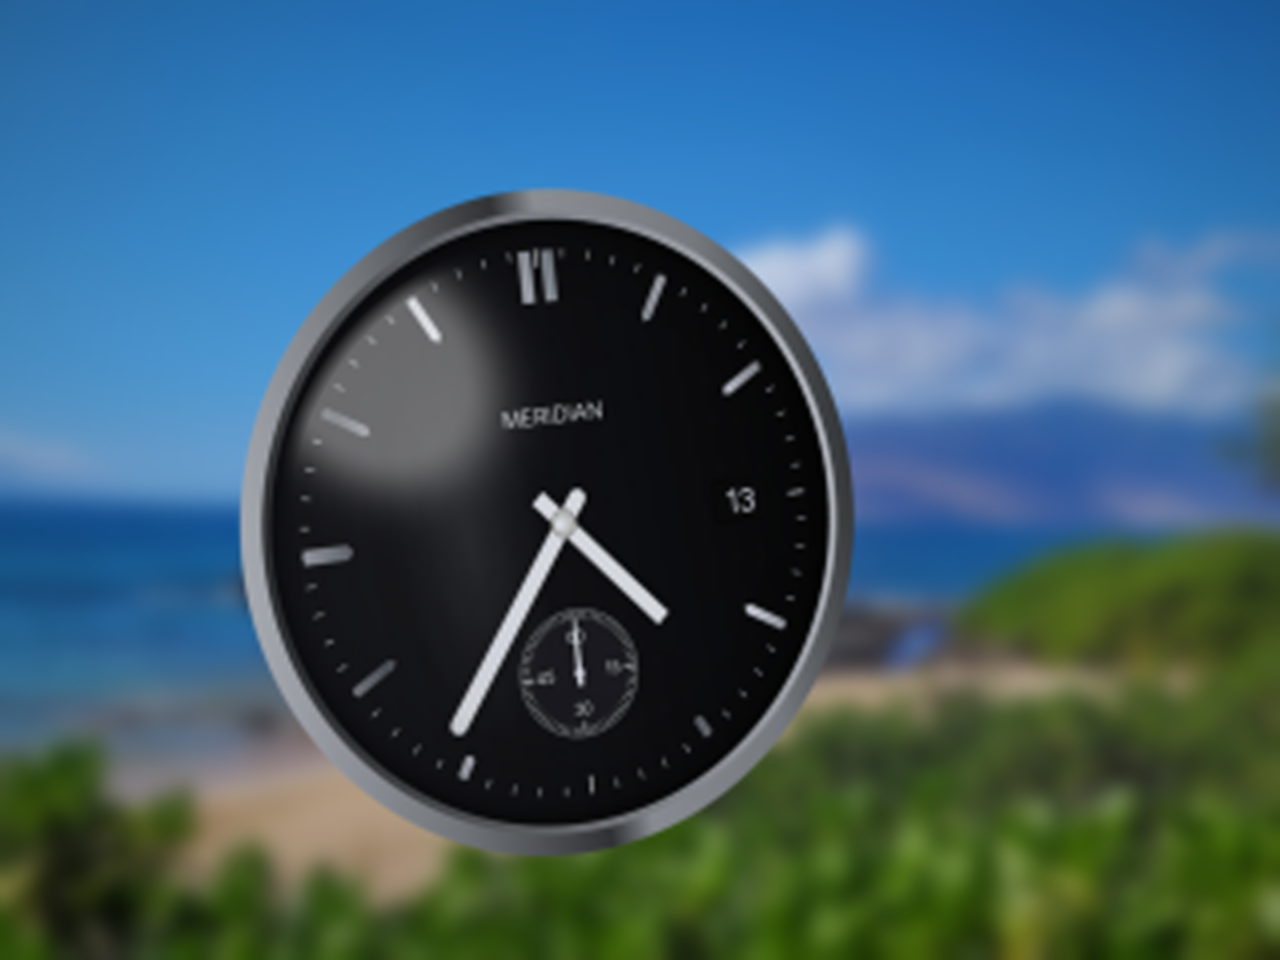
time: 4:36
